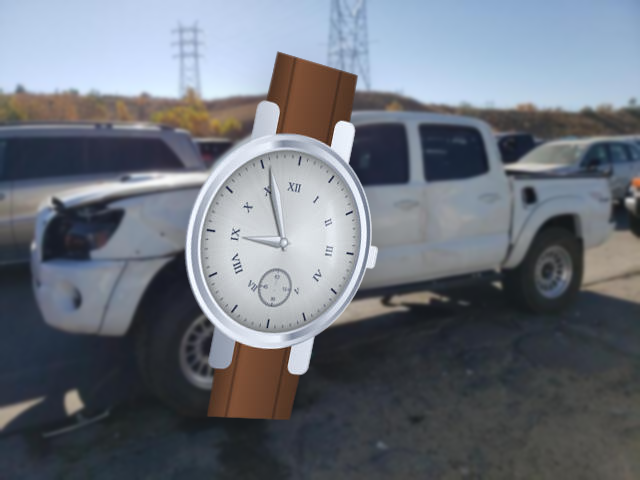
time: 8:56
